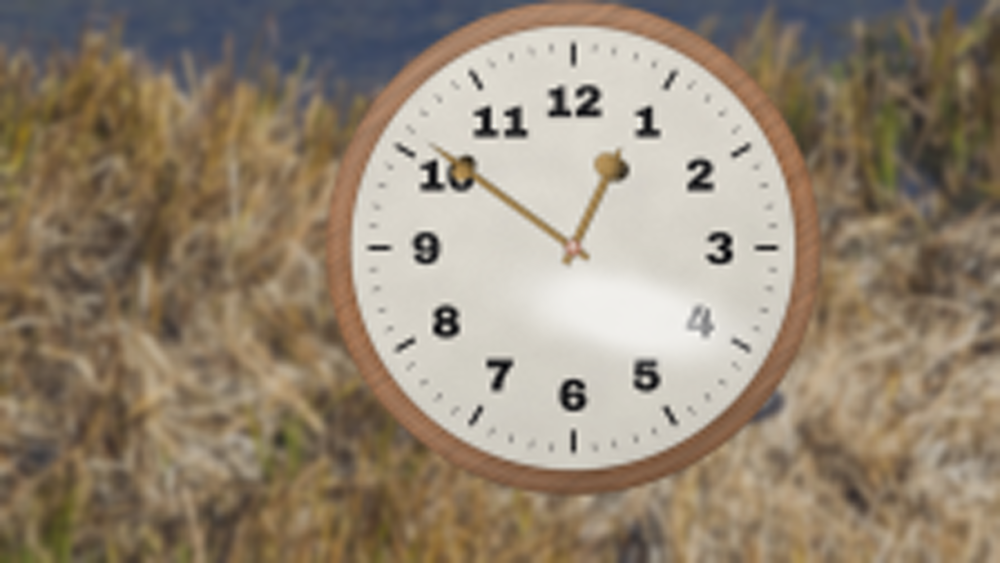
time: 12:51
